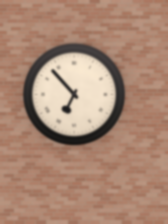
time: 6:53
